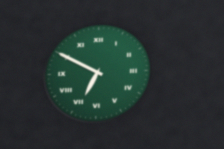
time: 6:50
